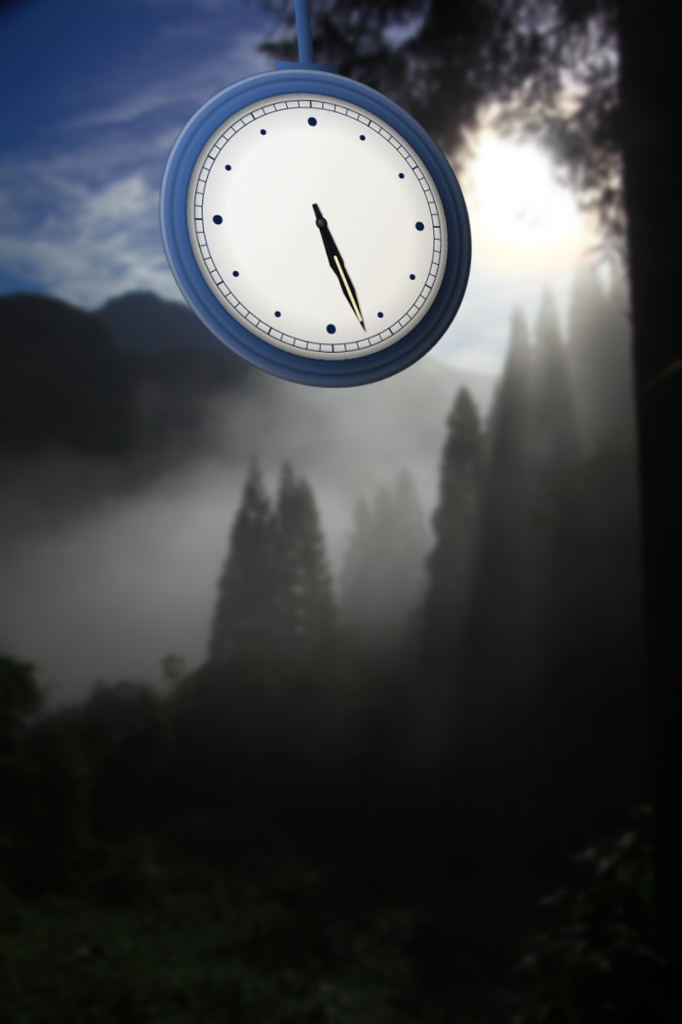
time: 5:27
